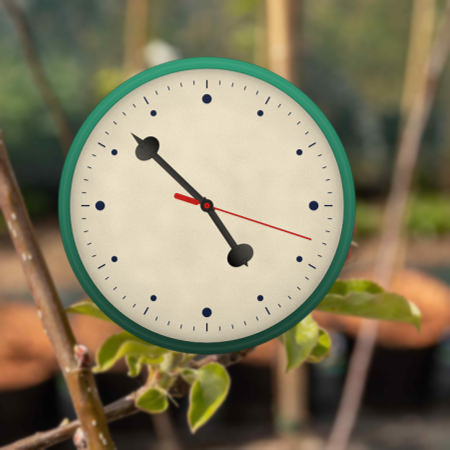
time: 4:52:18
